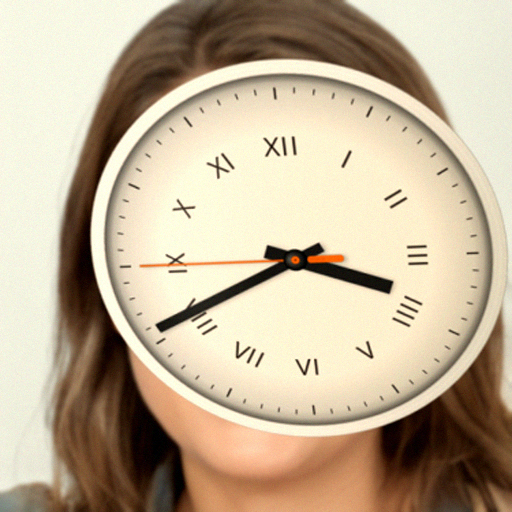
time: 3:40:45
